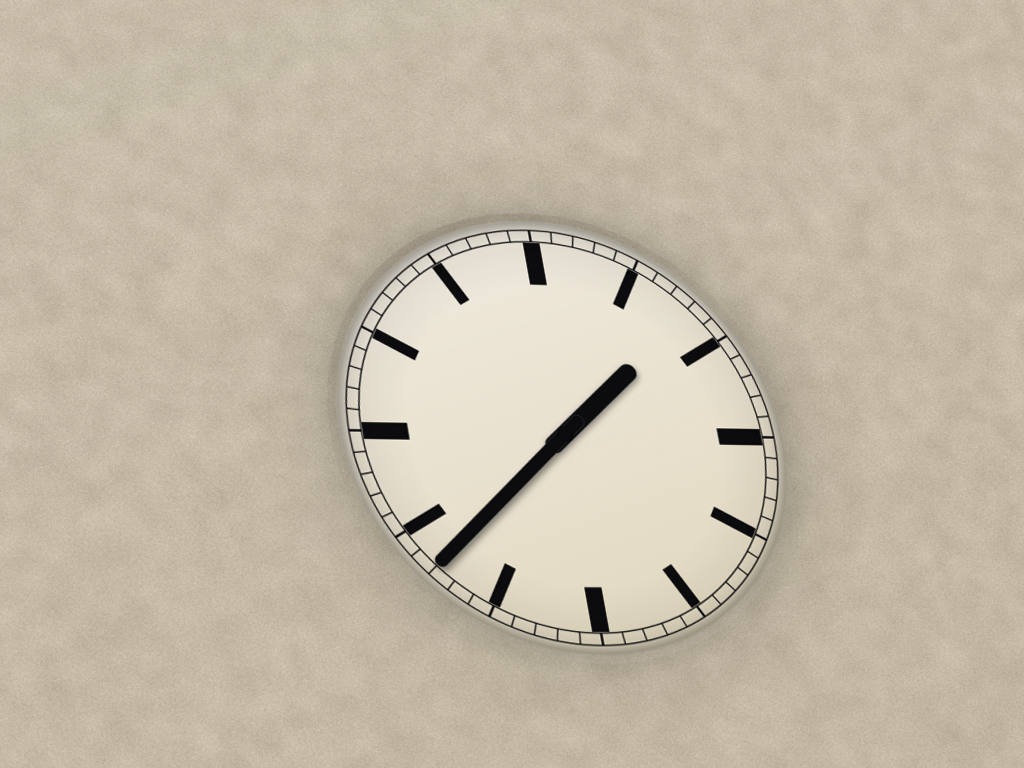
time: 1:38
